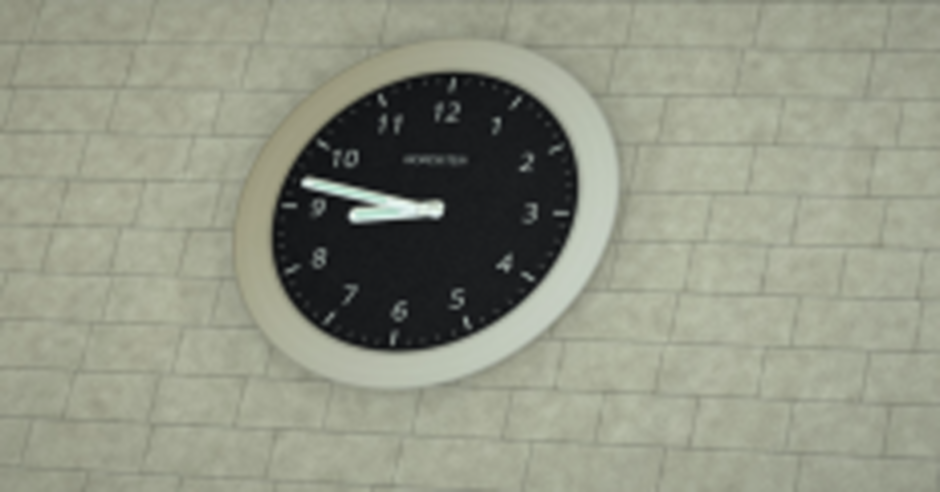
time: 8:47
